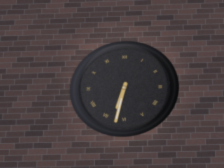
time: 6:32
